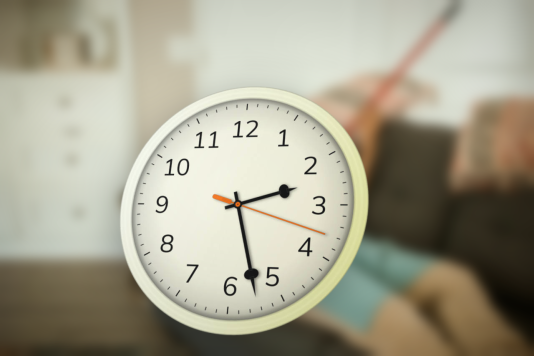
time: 2:27:18
